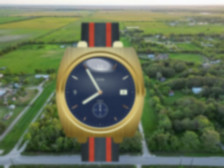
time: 7:55
